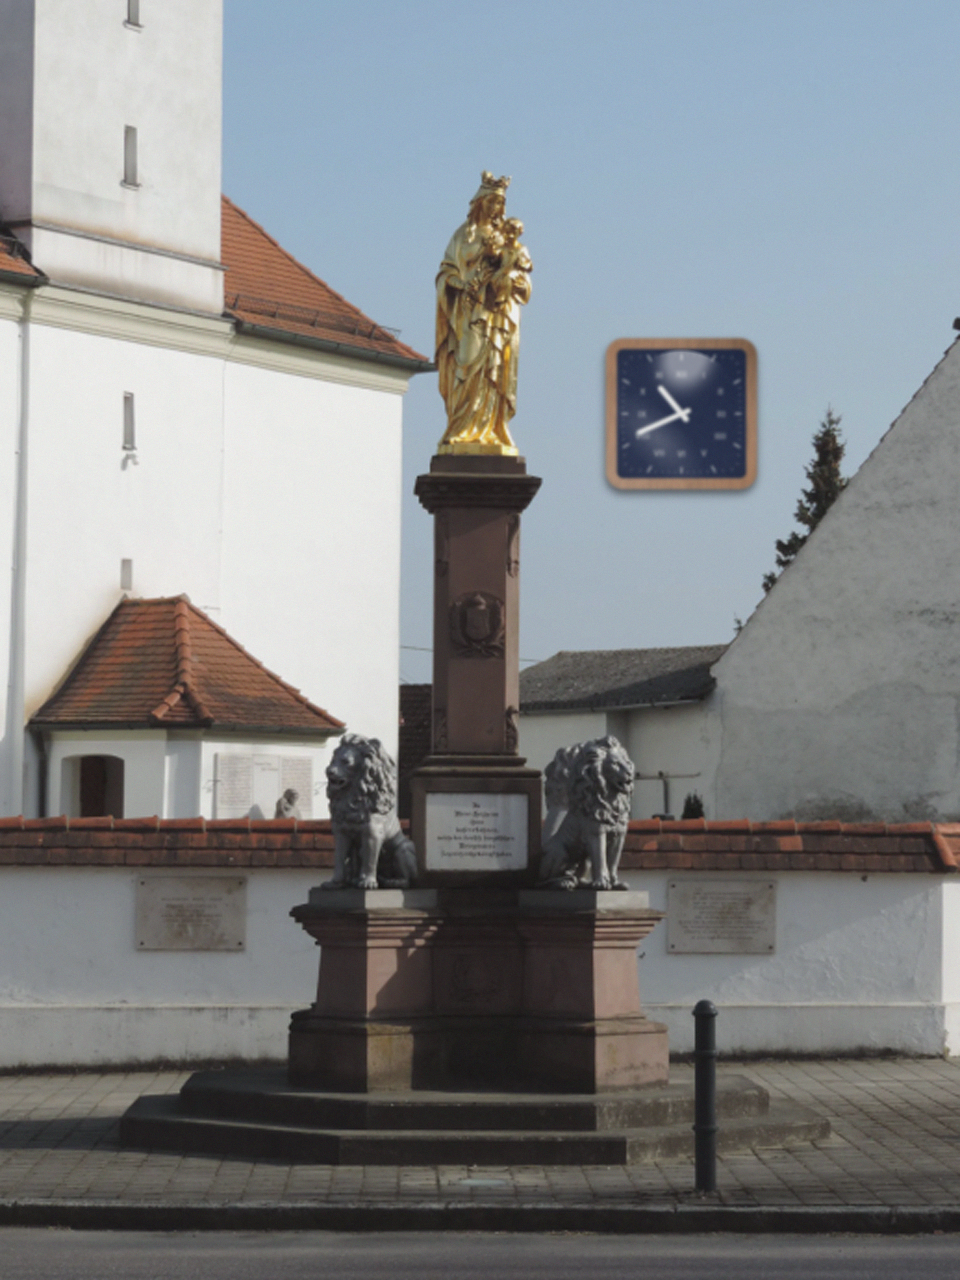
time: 10:41
